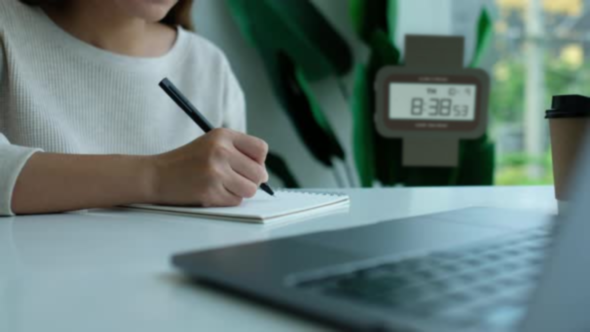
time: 8:38
